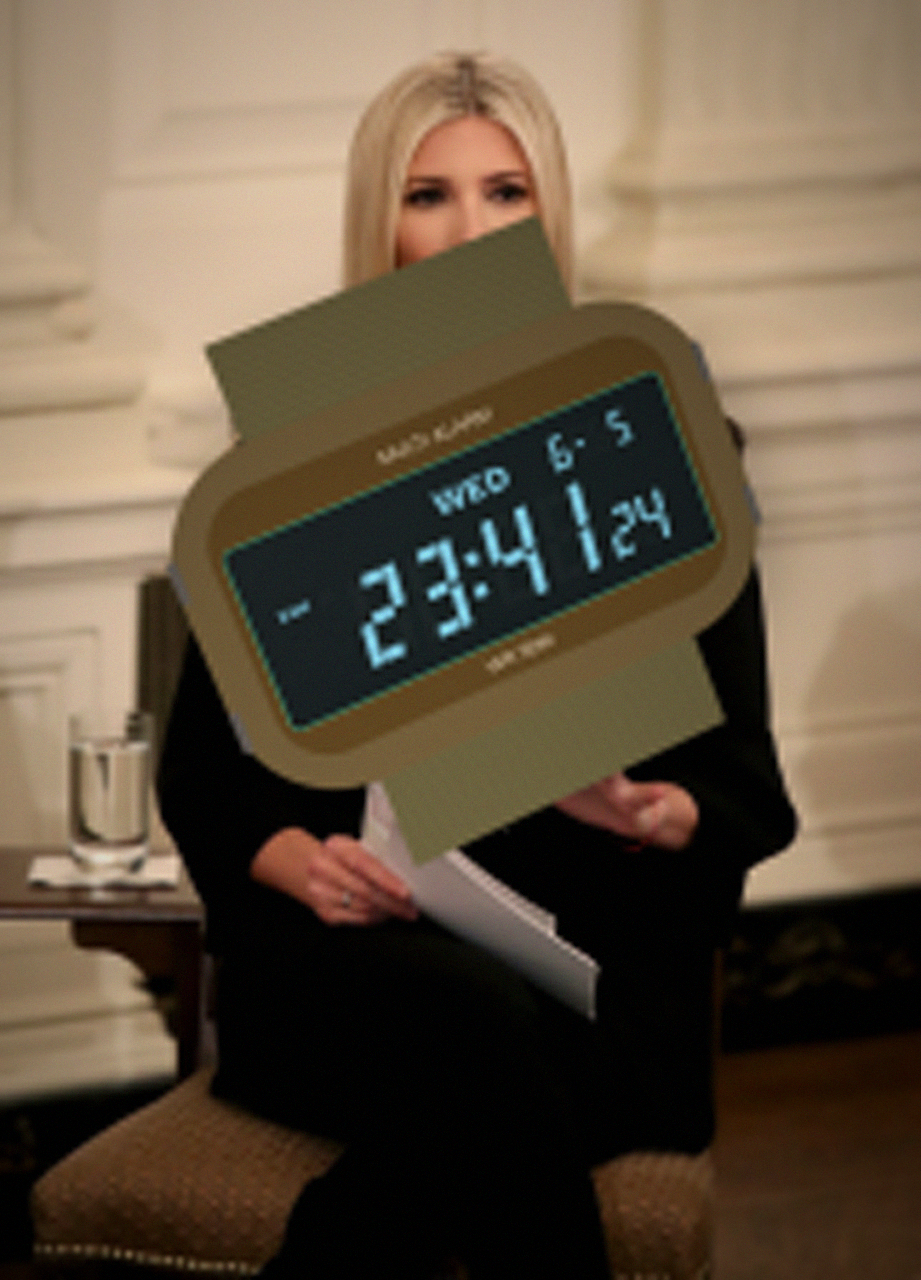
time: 23:41:24
